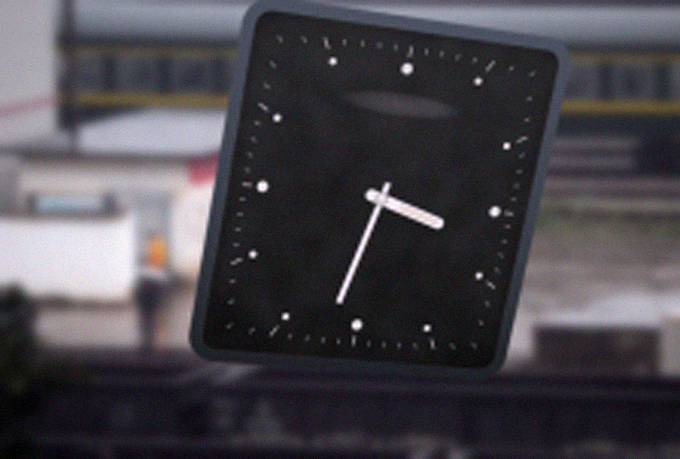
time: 3:32
